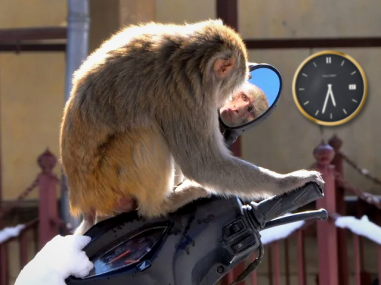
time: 5:33
